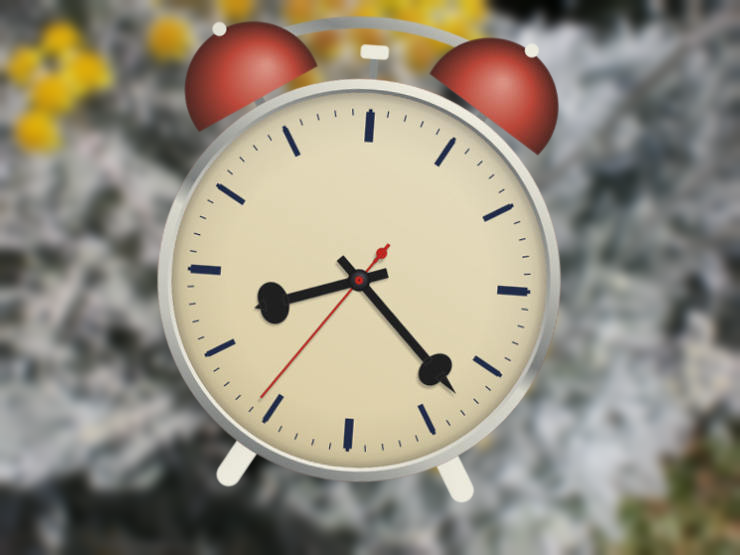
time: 8:22:36
